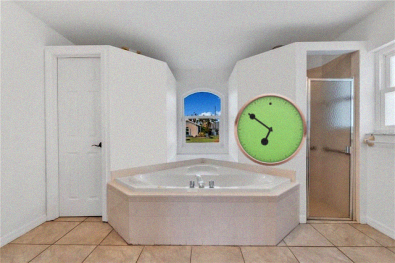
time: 6:51
